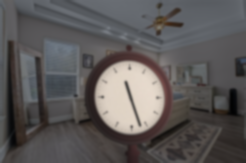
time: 11:27
